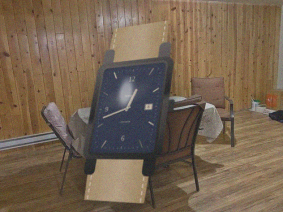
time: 12:42
